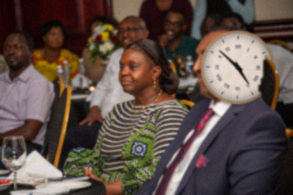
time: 4:52
